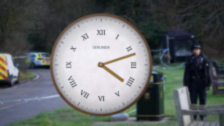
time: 4:12
